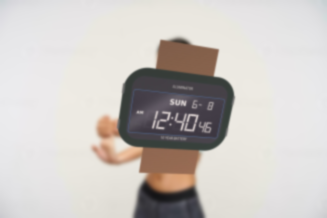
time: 12:40:46
